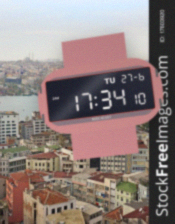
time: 17:34:10
